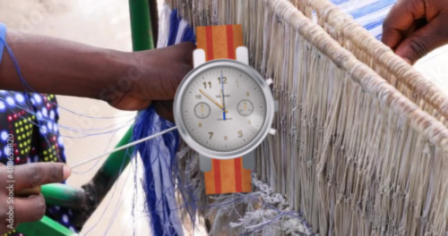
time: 11:52
